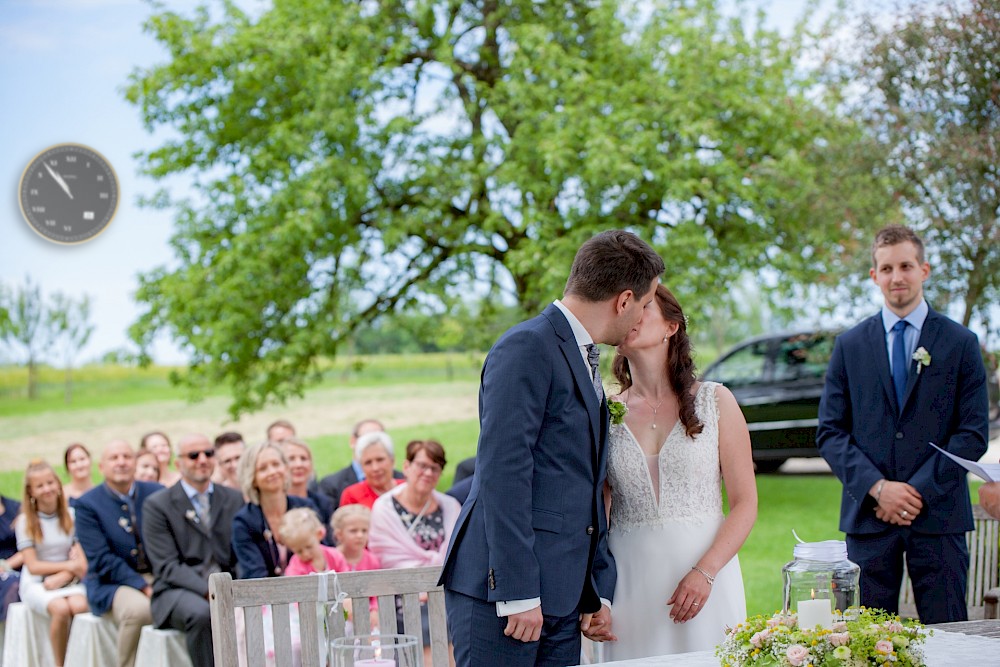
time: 10:53
